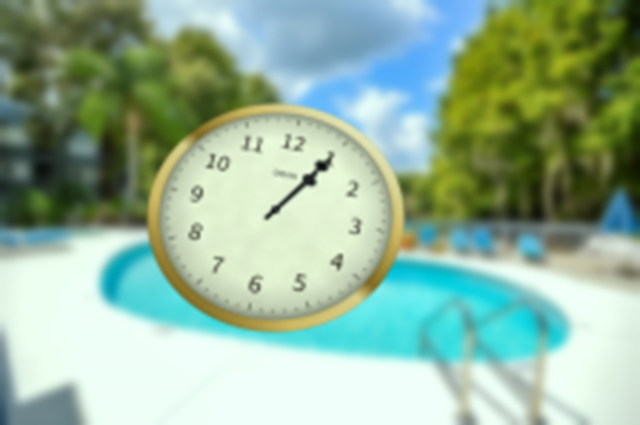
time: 1:05
